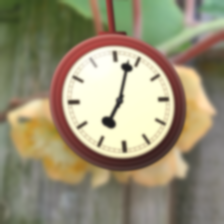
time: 7:03
